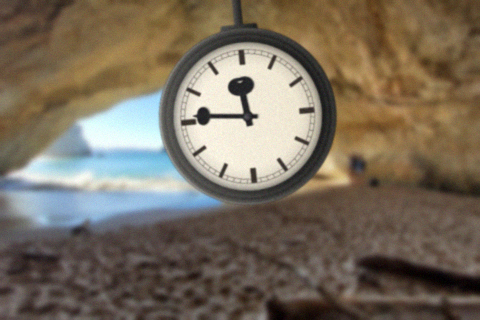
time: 11:46
